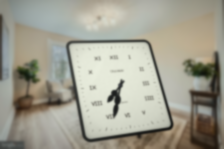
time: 7:34
